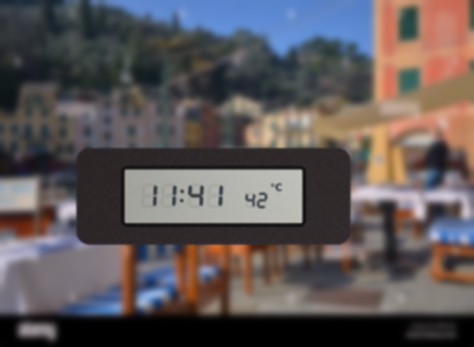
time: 11:41
